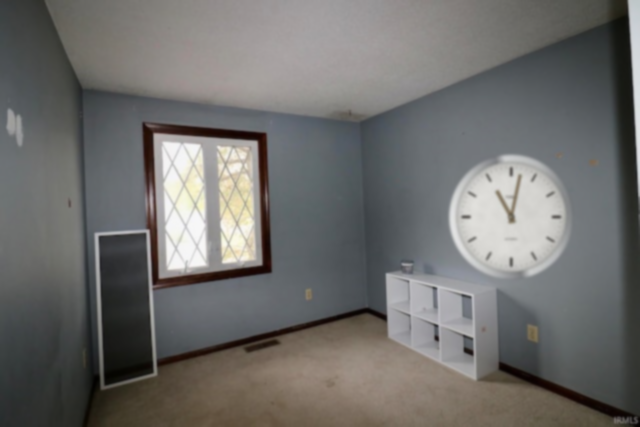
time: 11:02
